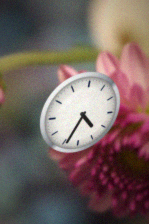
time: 4:34
